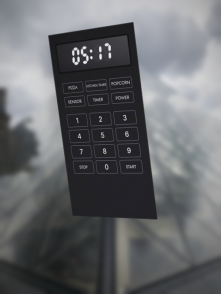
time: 5:17
